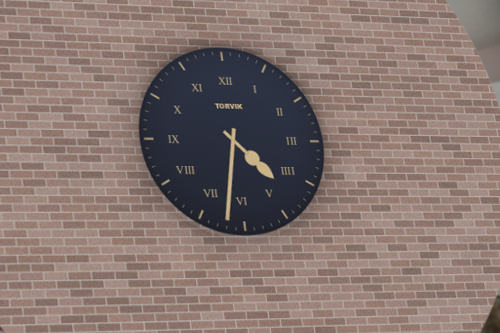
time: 4:32
